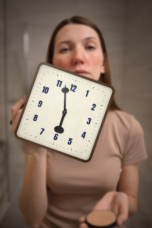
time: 5:57
